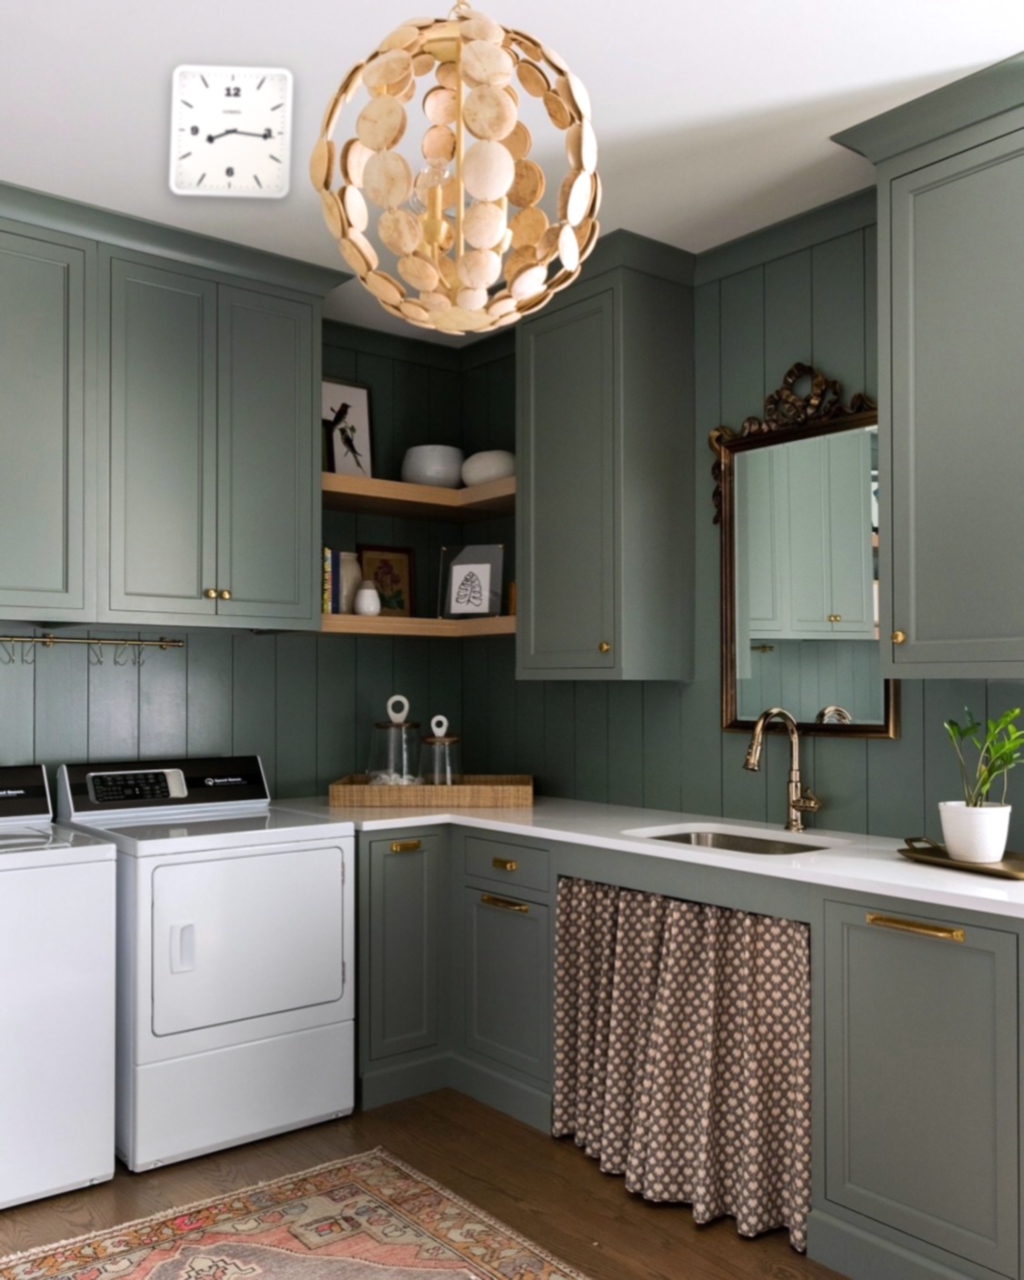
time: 8:16
